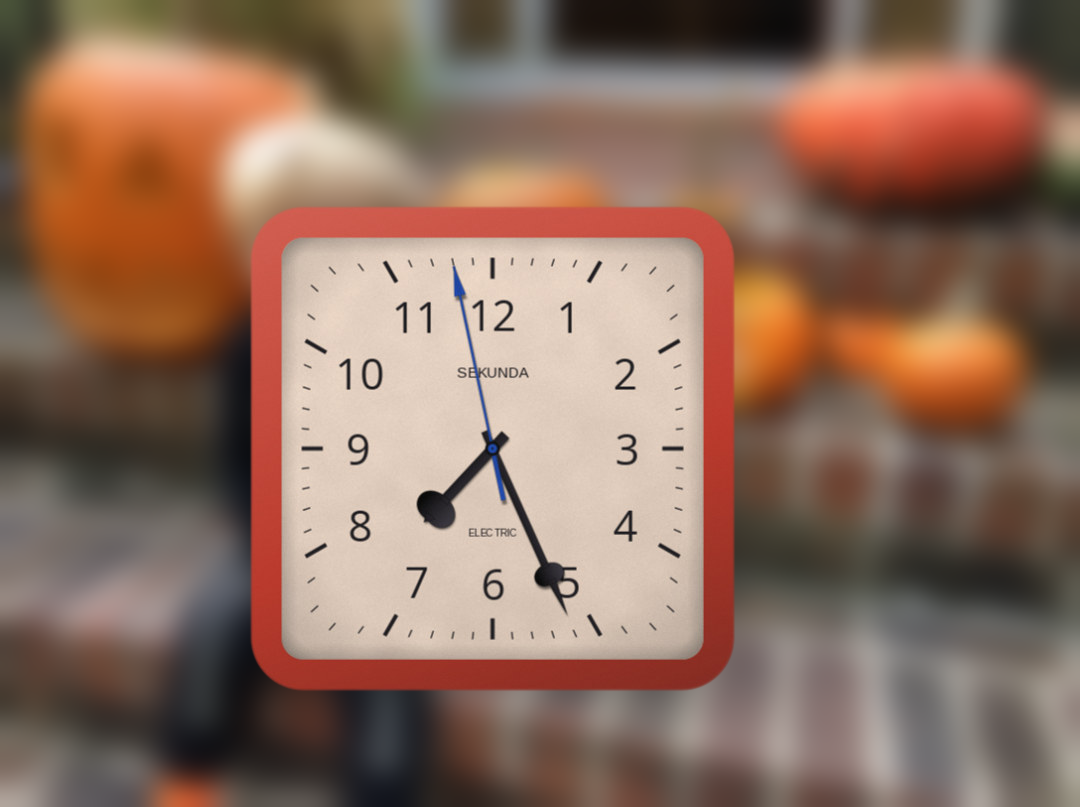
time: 7:25:58
